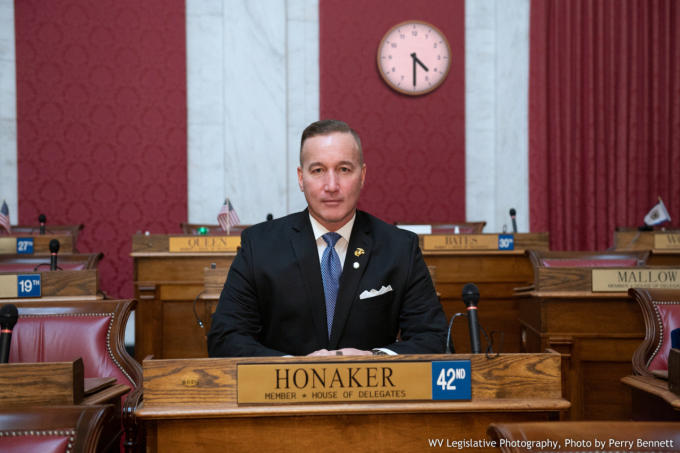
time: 4:30
